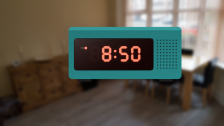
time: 8:50
